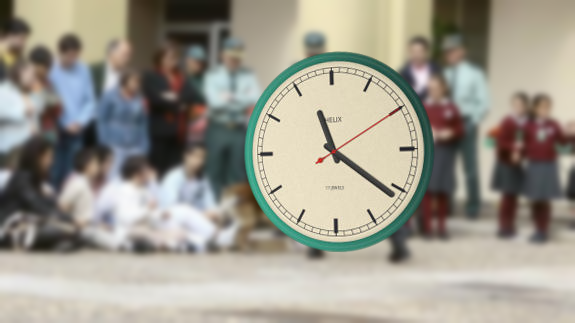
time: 11:21:10
